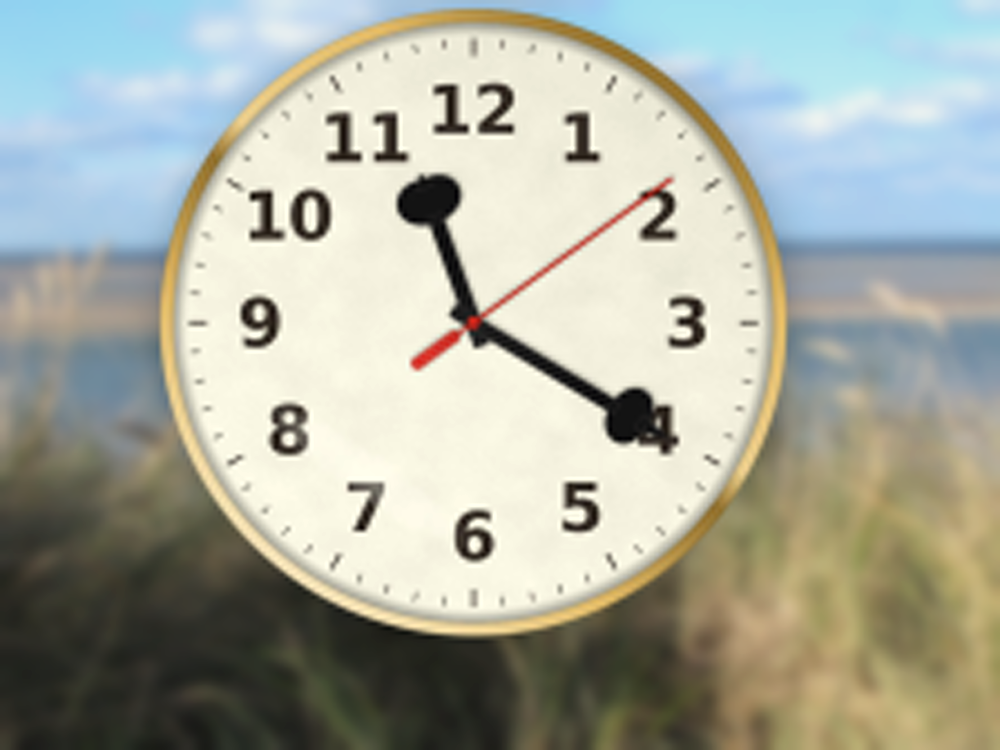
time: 11:20:09
